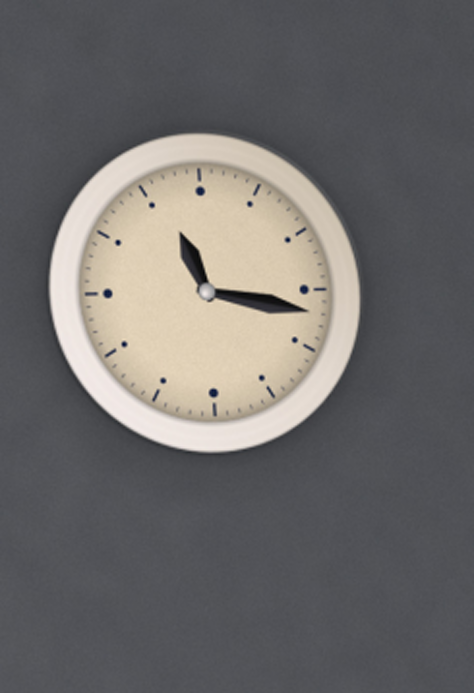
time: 11:17
